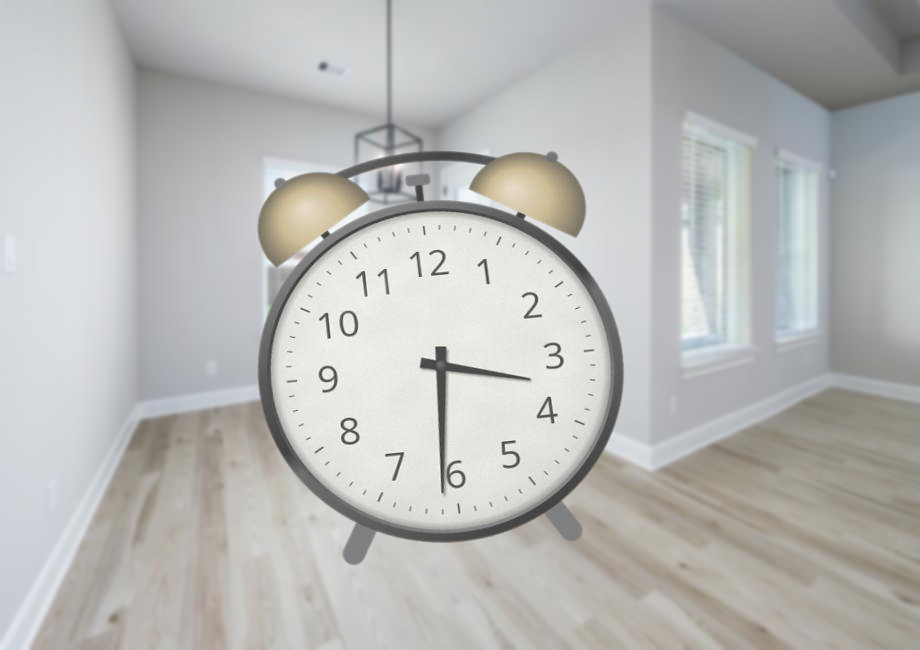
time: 3:31
